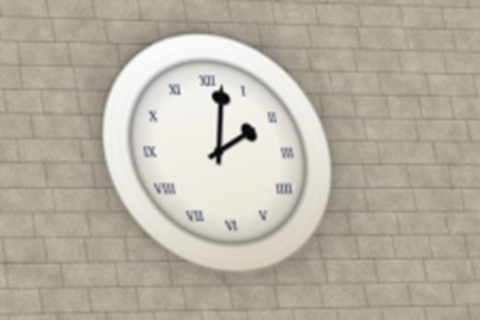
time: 2:02
